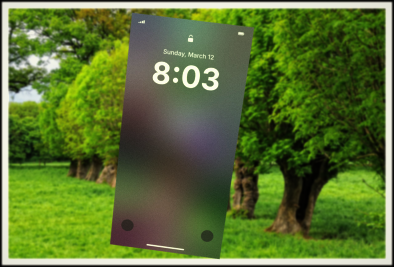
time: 8:03
